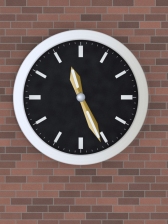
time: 11:26
